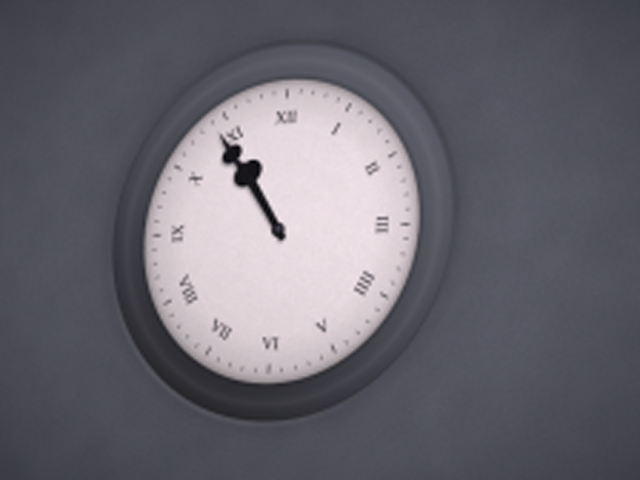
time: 10:54
